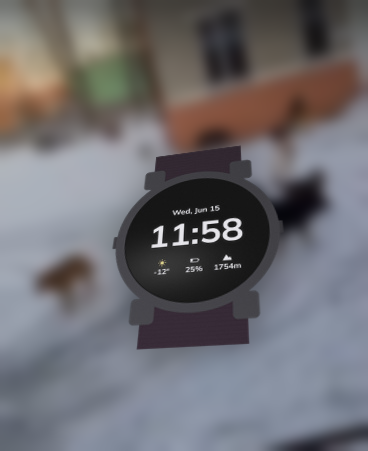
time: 11:58
